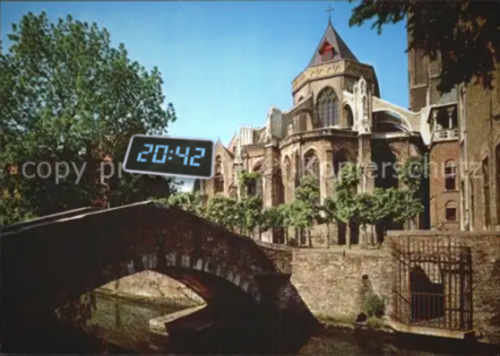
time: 20:42
